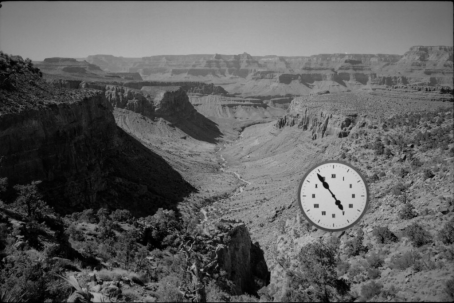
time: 4:54
